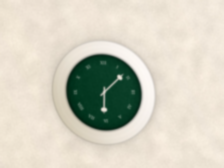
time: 6:08
